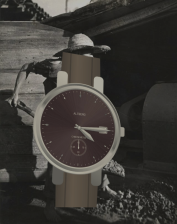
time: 4:15
